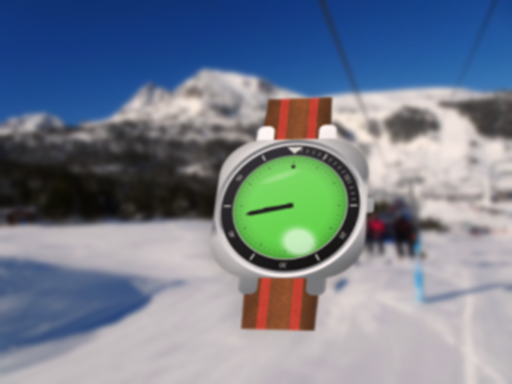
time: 8:43
